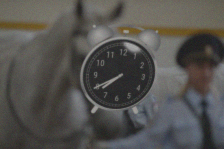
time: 7:40
